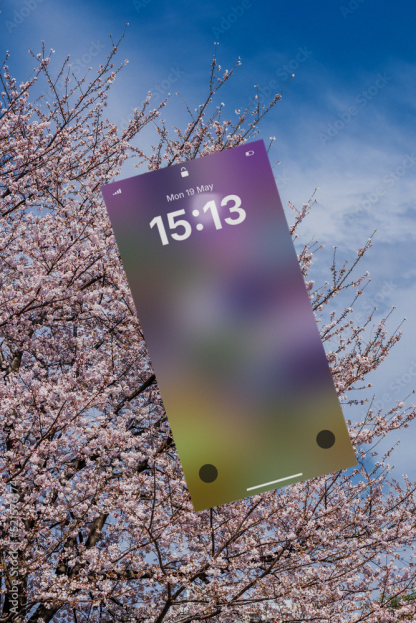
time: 15:13
